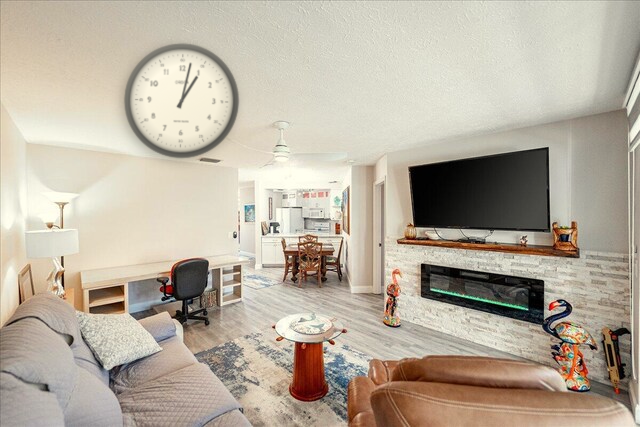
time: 1:02
